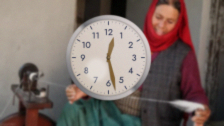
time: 12:28
